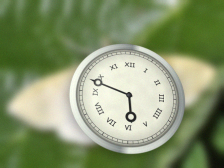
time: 5:48
